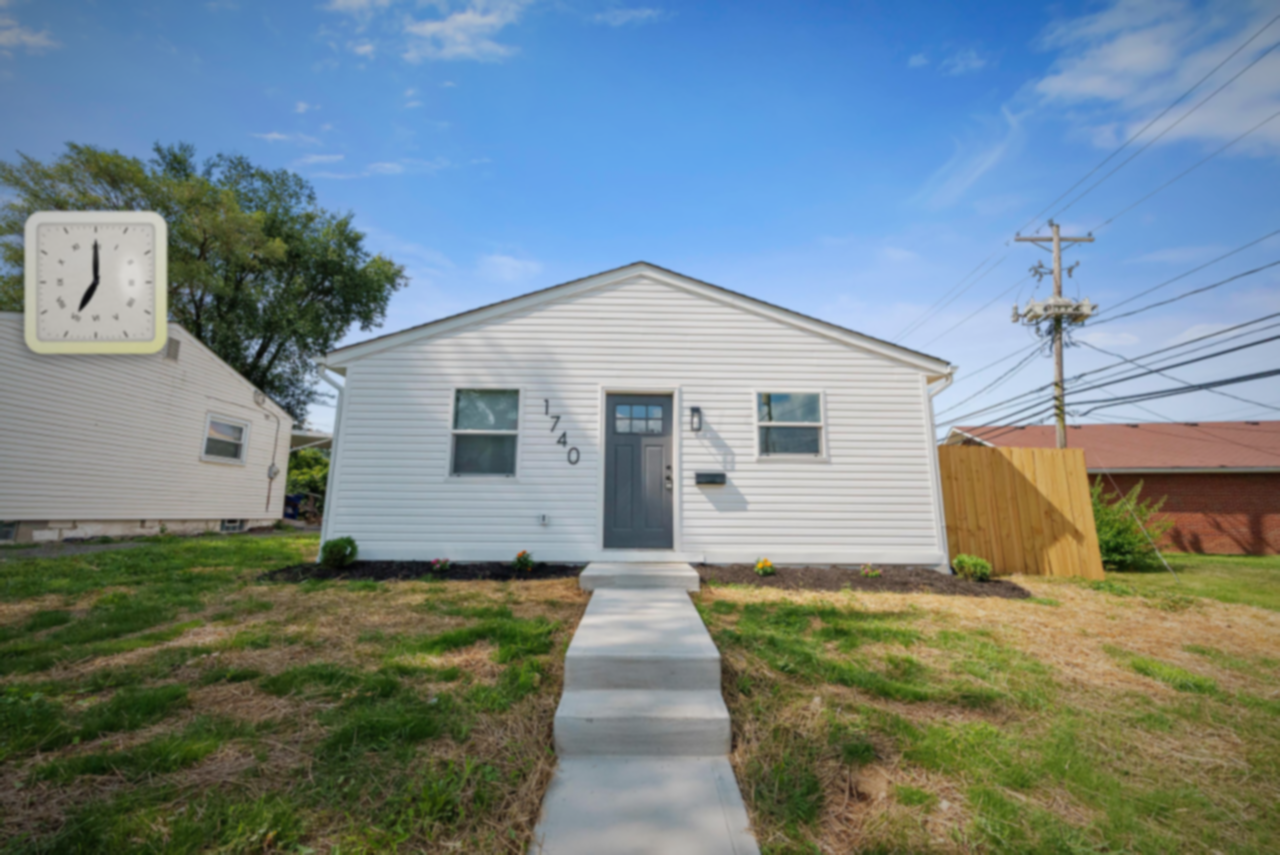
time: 7:00
